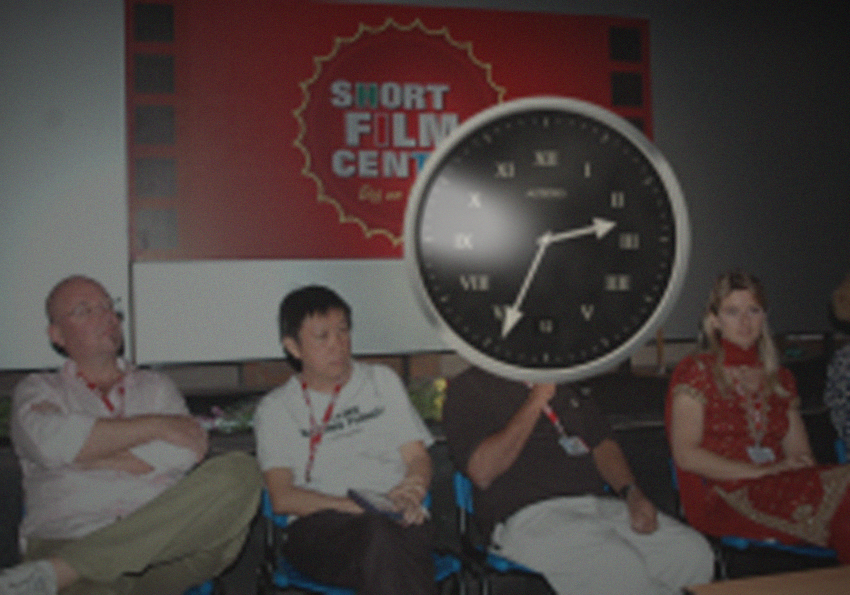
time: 2:34
